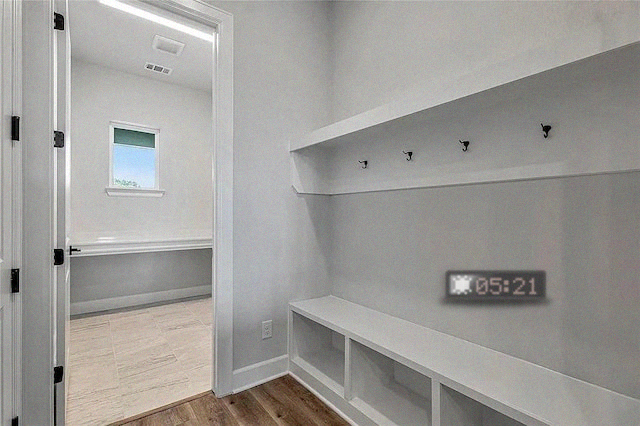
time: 5:21
